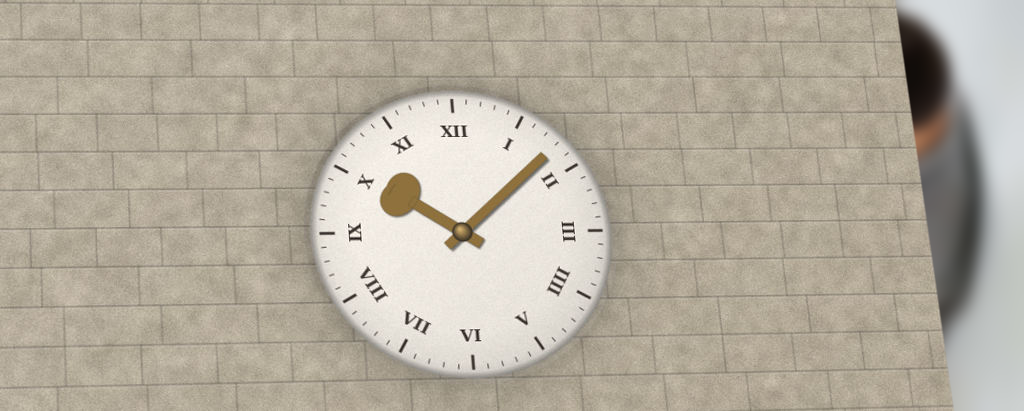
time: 10:08
